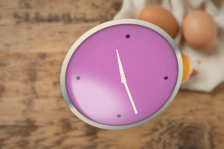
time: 11:26
